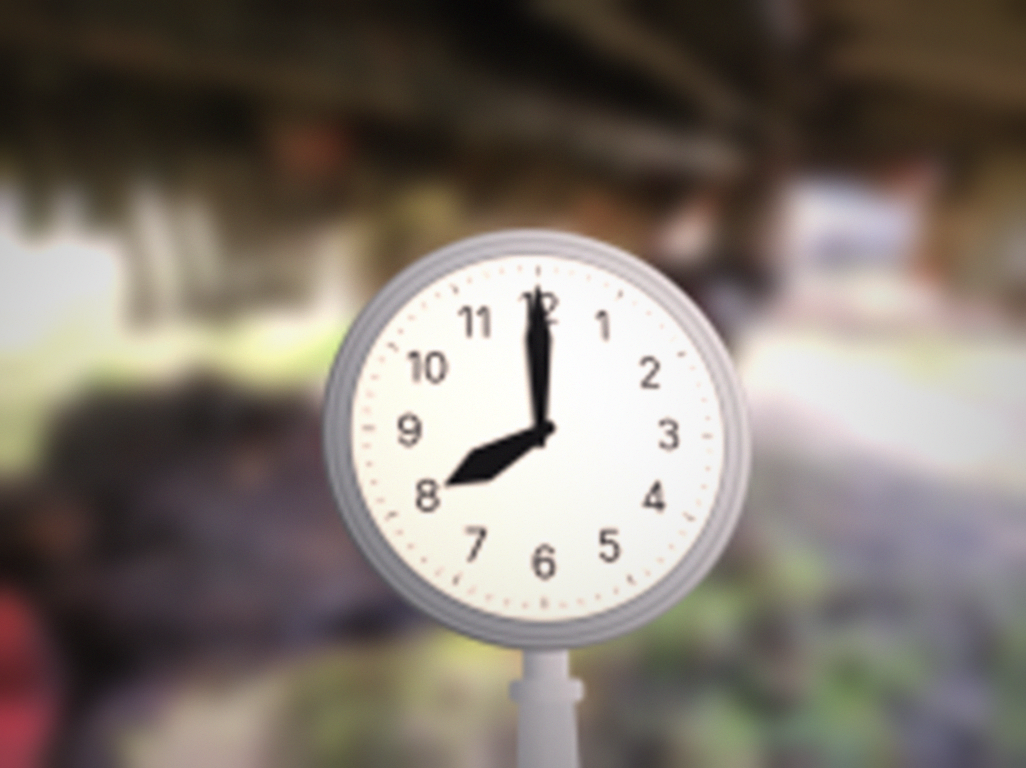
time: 8:00
